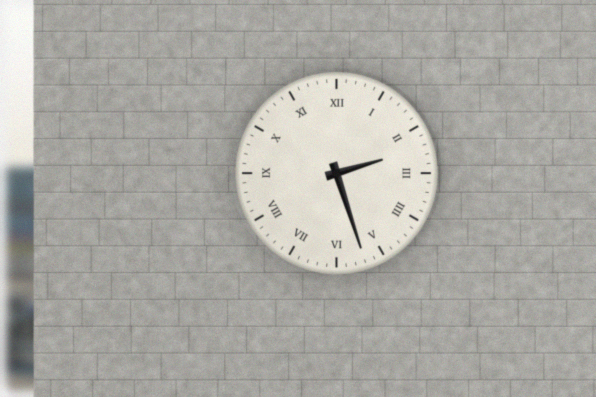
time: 2:27
